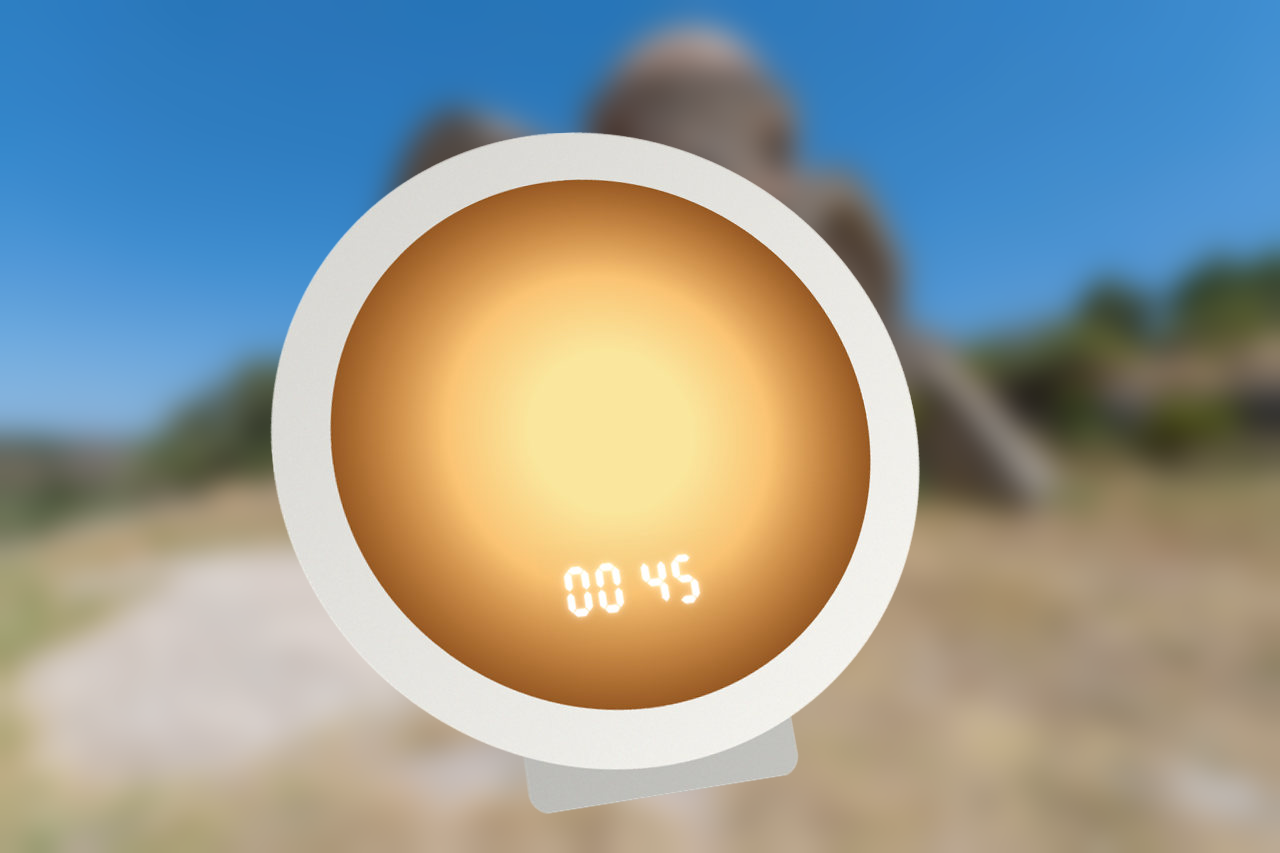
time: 0:45
